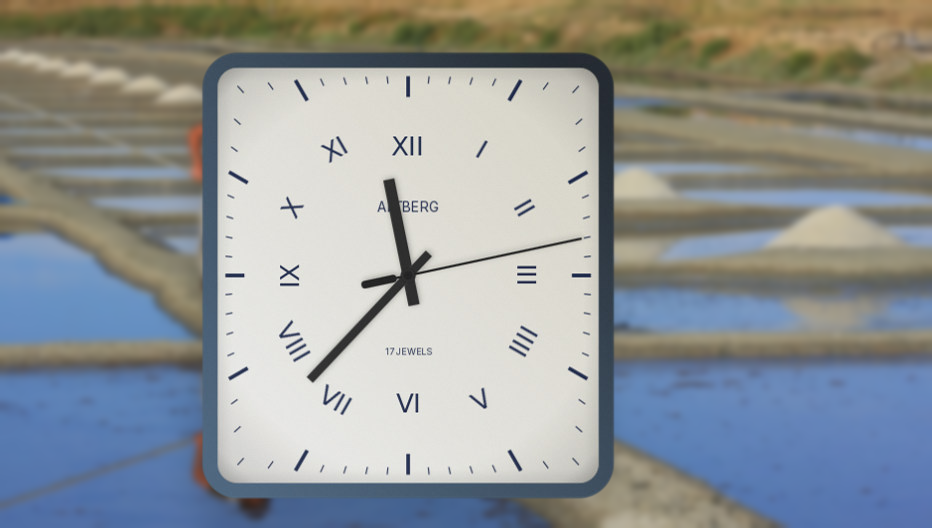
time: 11:37:13
